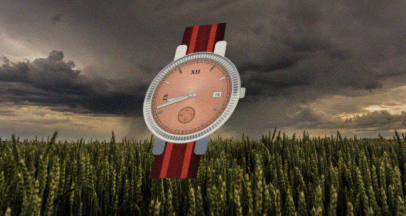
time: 8:42
